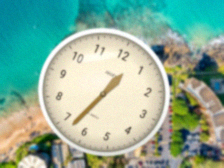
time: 12:33
